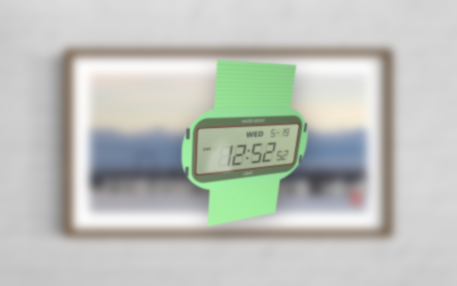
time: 12:52
